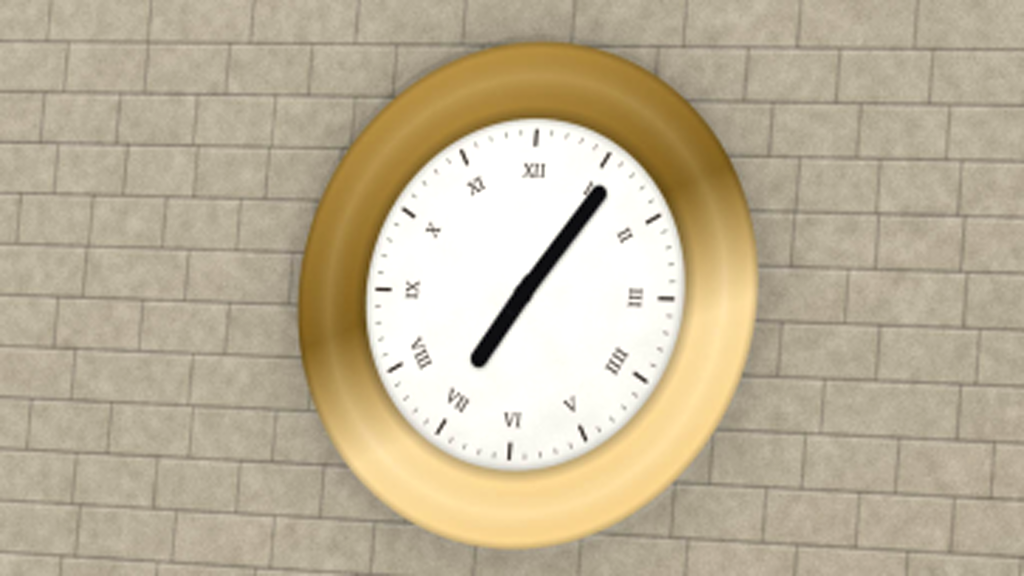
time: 7:06
